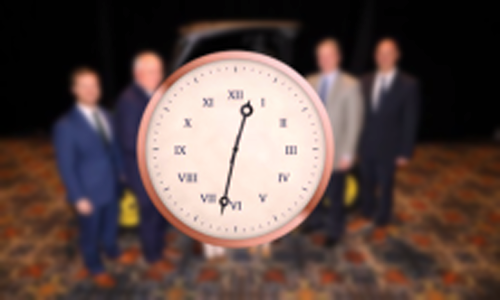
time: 12:32
